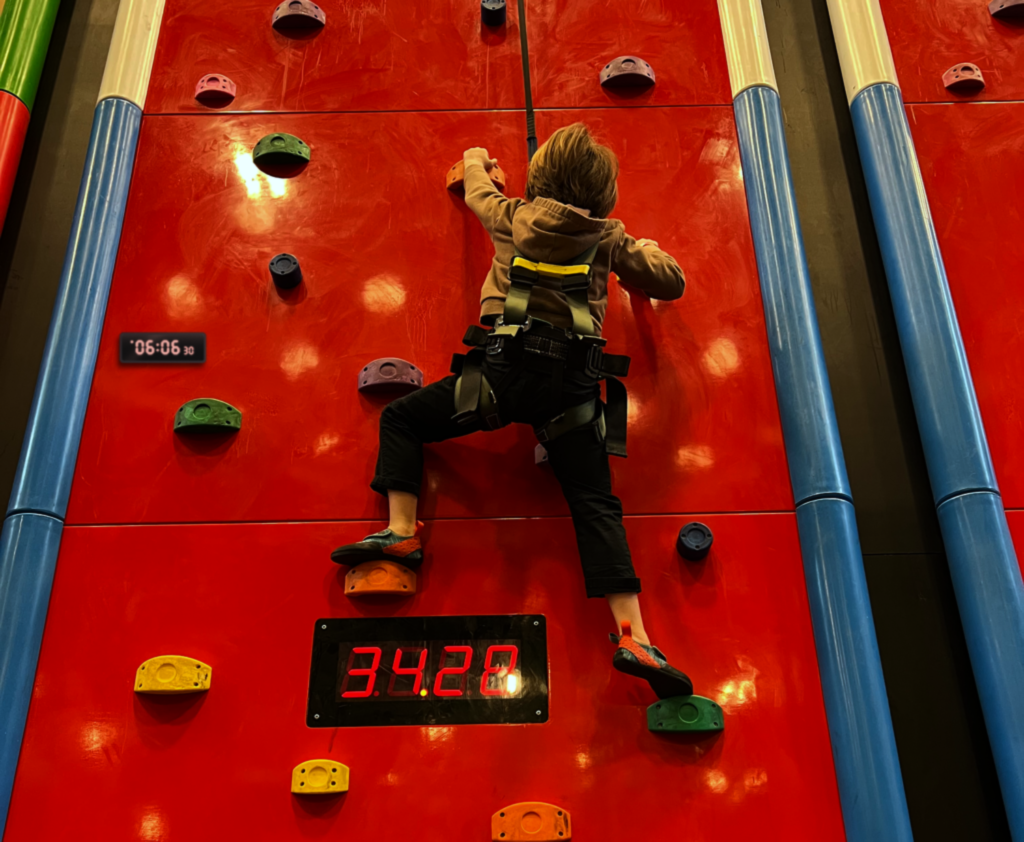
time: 6:06
